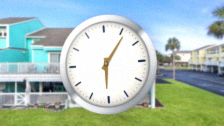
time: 6:06
